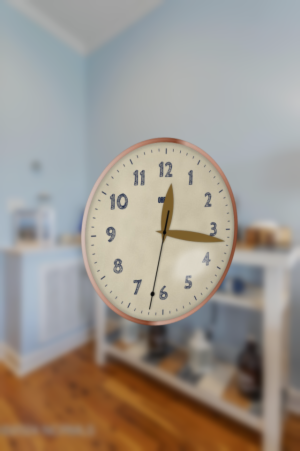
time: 12:16:32
